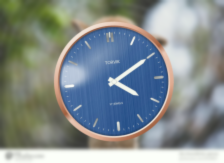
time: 4:10
